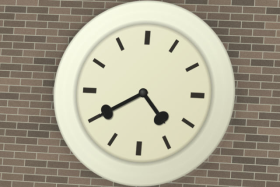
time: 4:40
